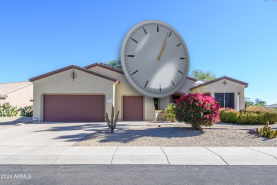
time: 1:04
